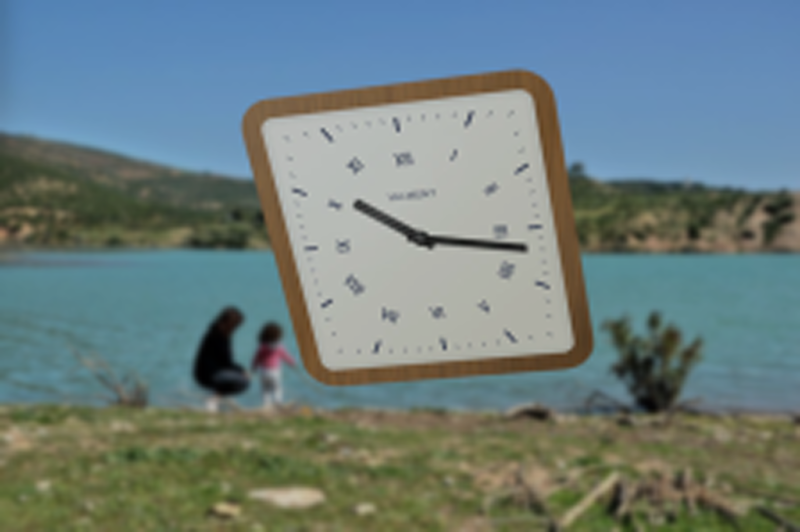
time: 10:17
